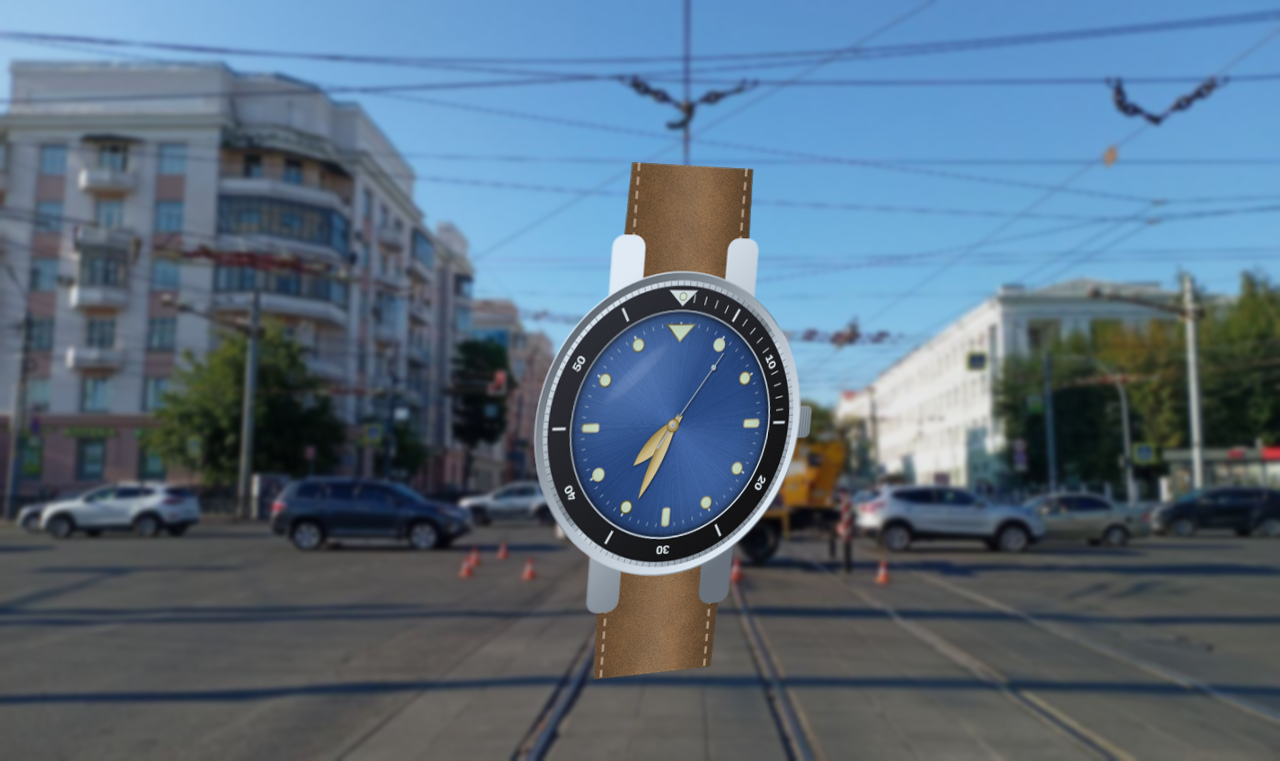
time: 7:34:06
